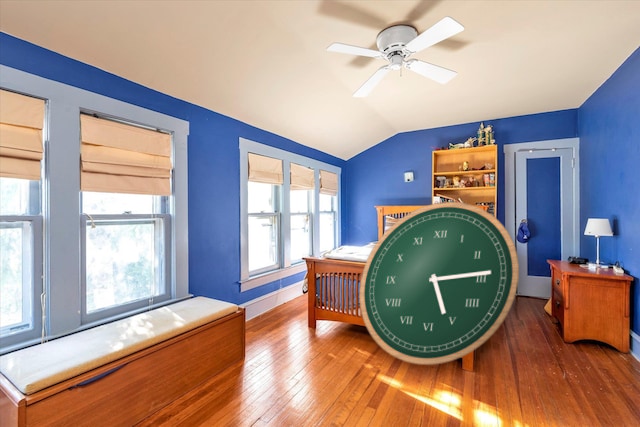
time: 5:14
